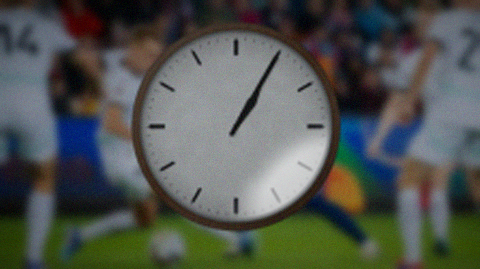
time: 1:05
